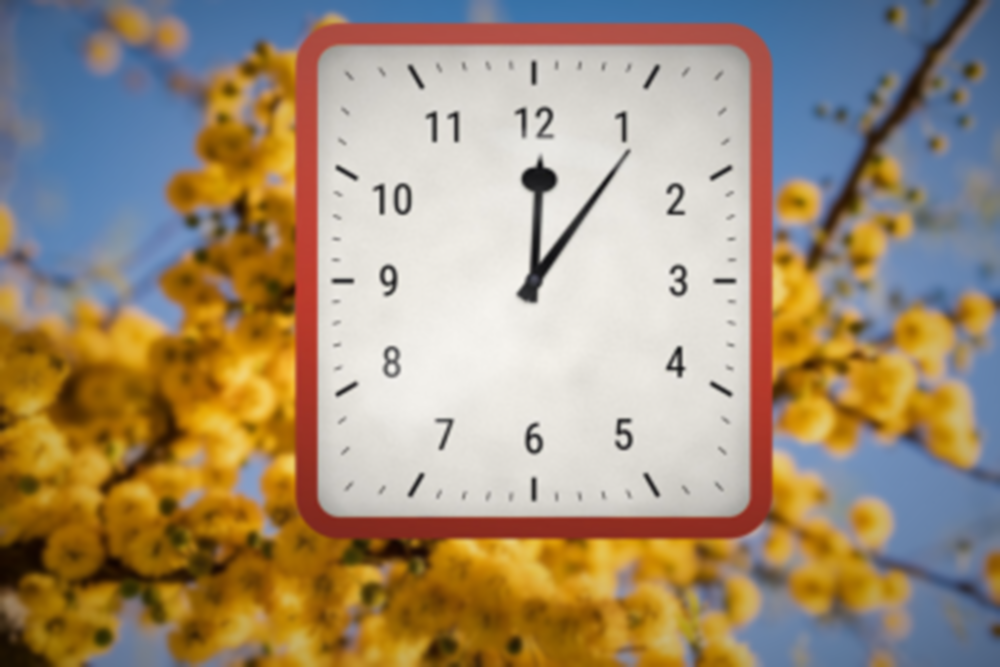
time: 12:06
